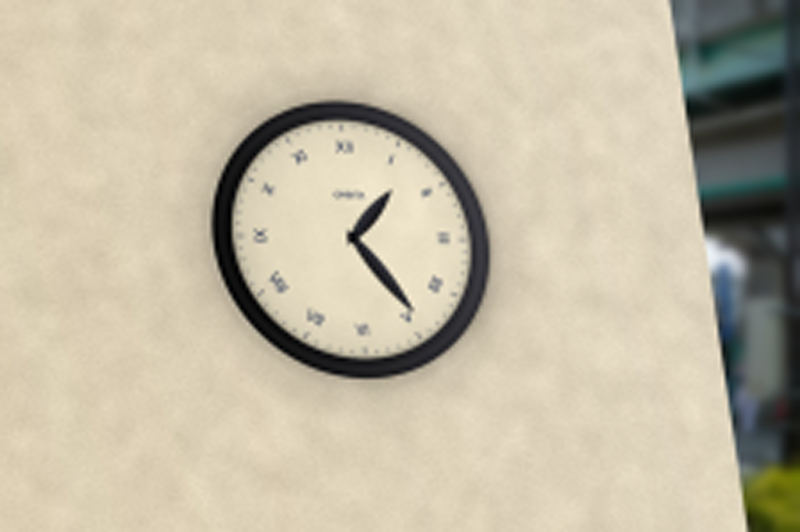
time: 1:24
